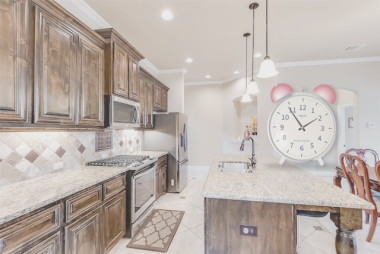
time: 1:54
